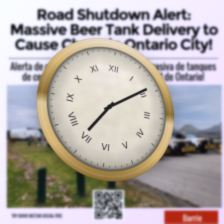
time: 7:09
